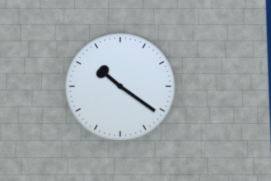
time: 10:21
